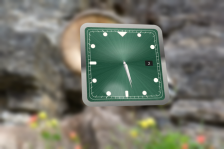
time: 5:28
